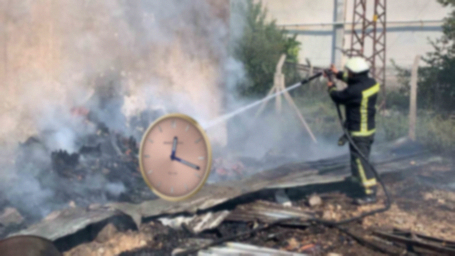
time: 12:18
